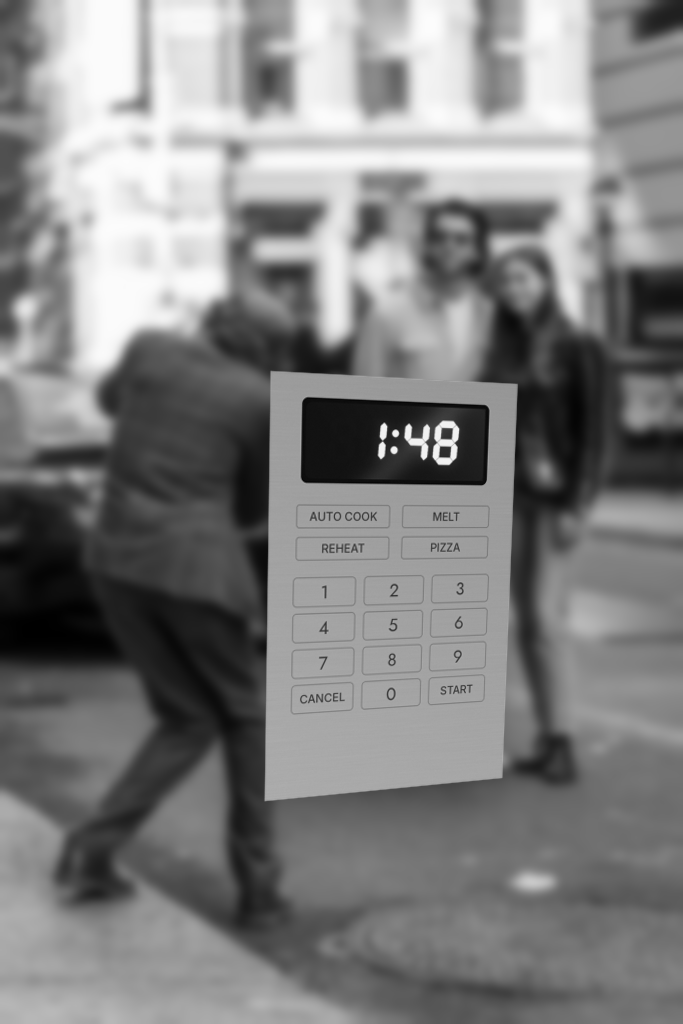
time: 1:48
